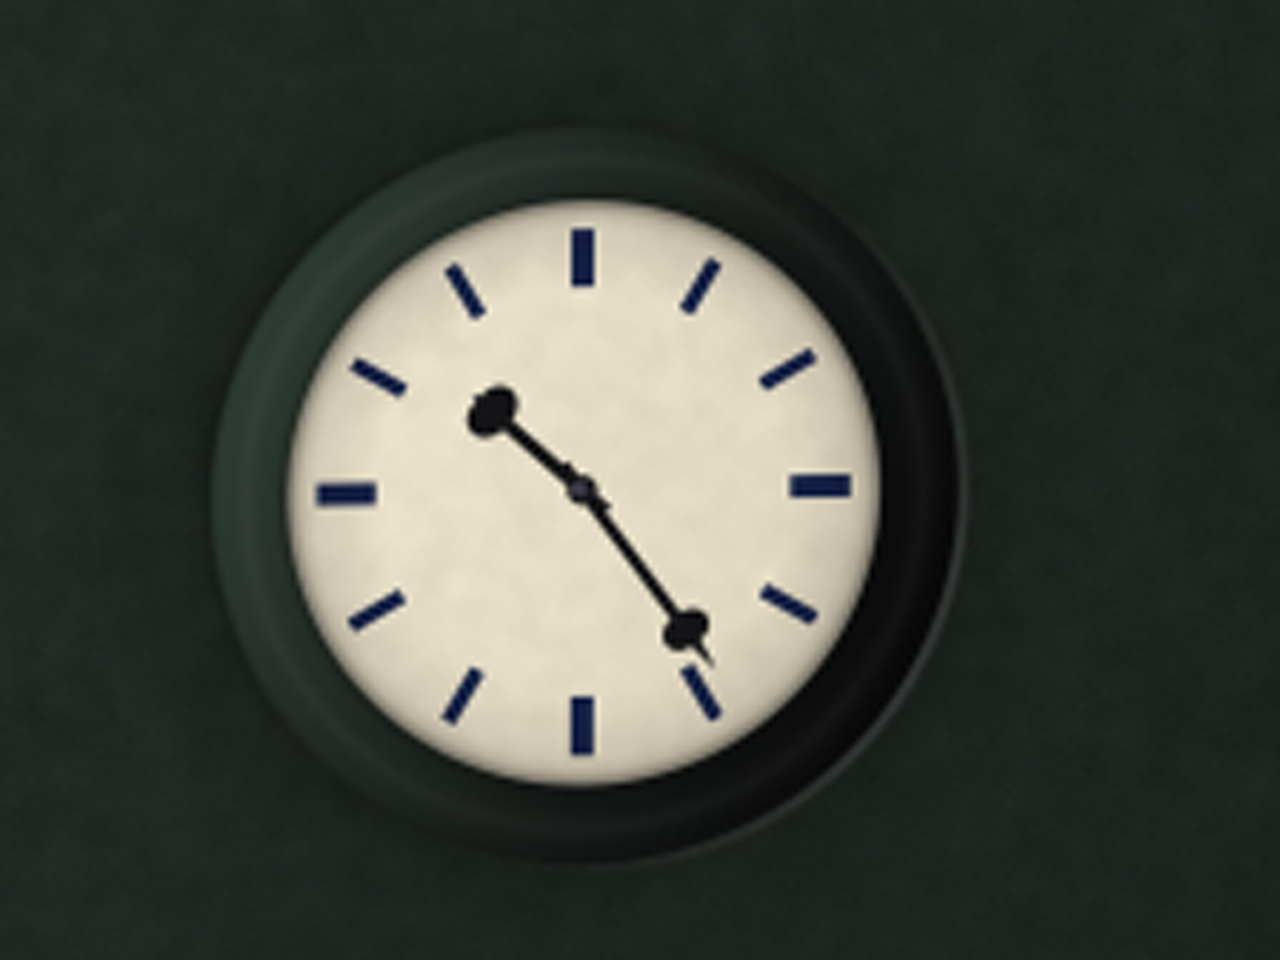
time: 10:24
